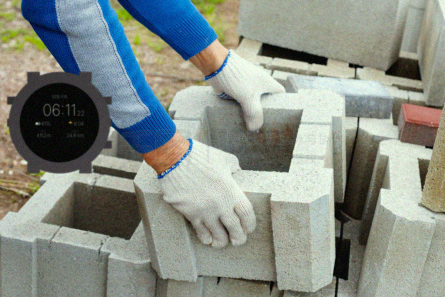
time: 6:11
